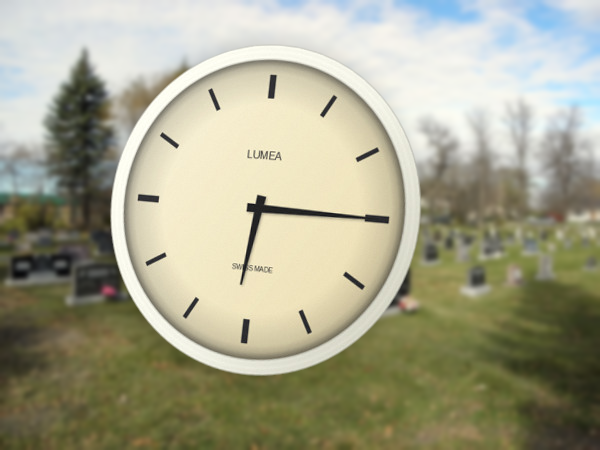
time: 6:15
